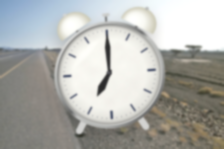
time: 7:00
